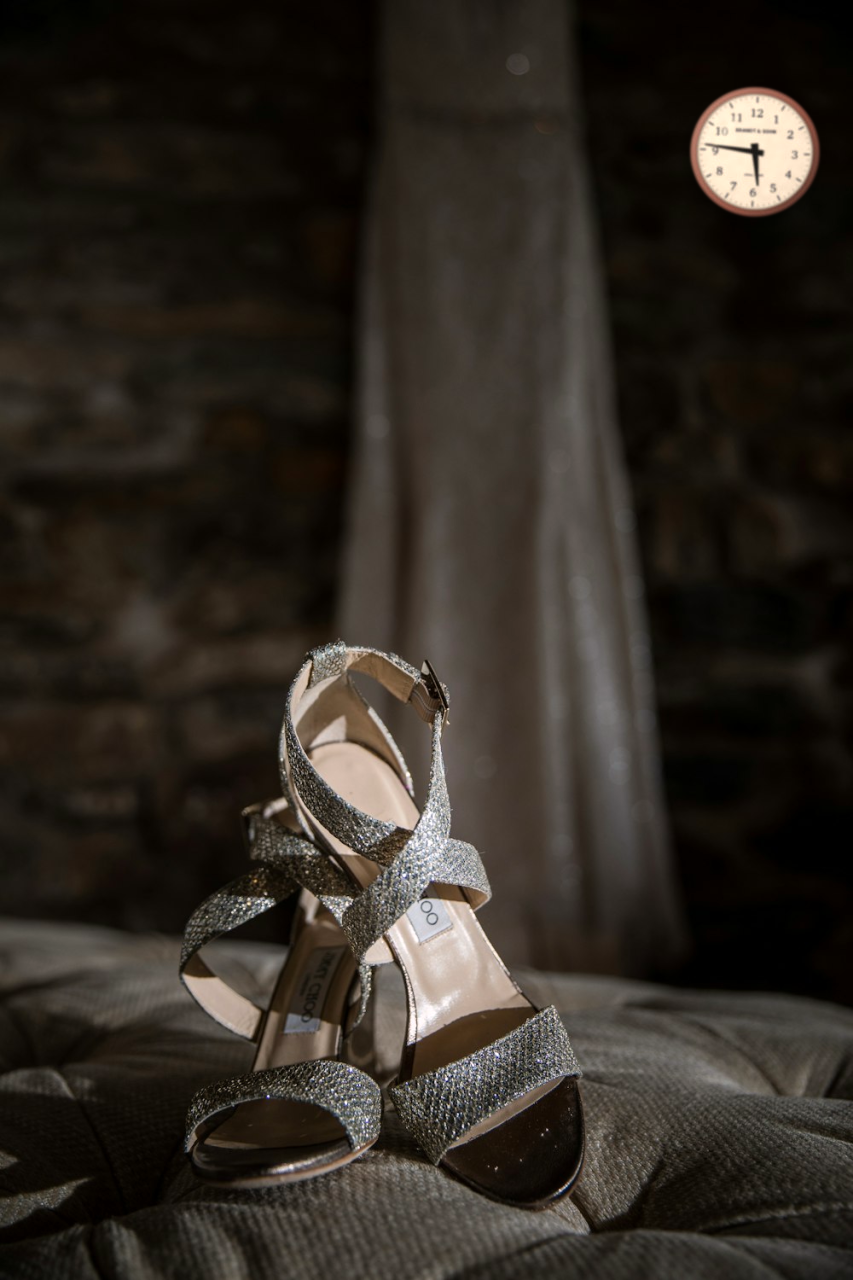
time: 5:46
